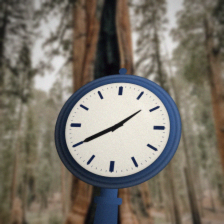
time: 1:40
